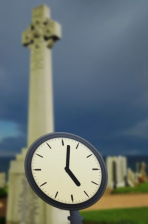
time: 5:02
